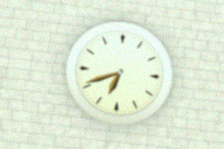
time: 6:41
